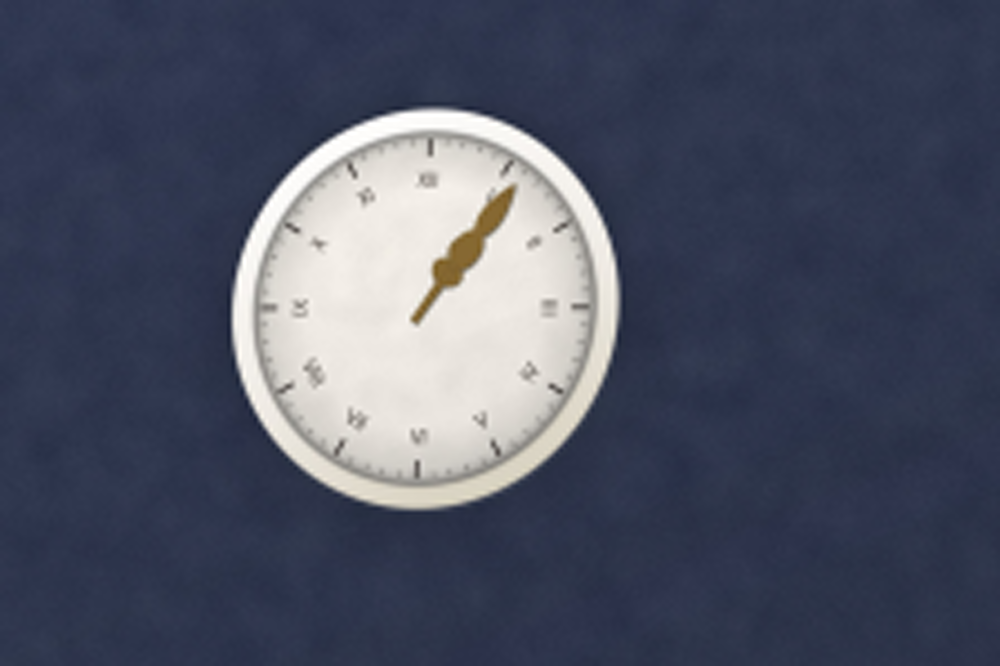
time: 1:06
